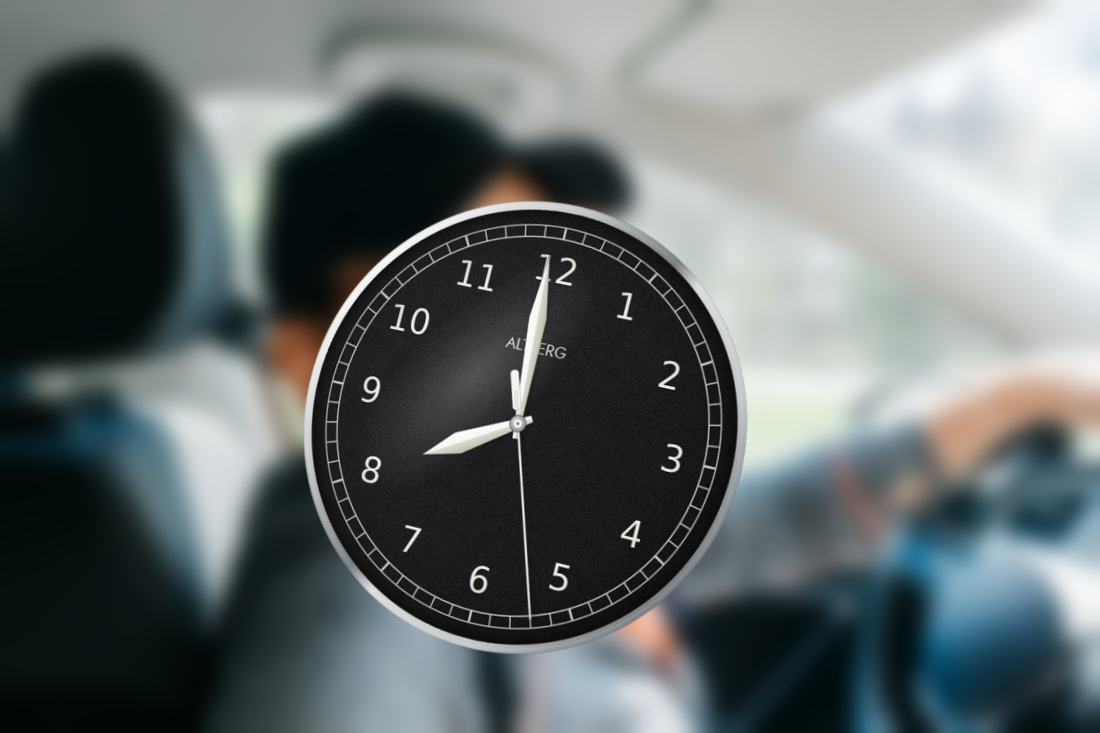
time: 7:59:27
